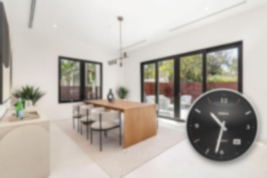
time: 10:32
